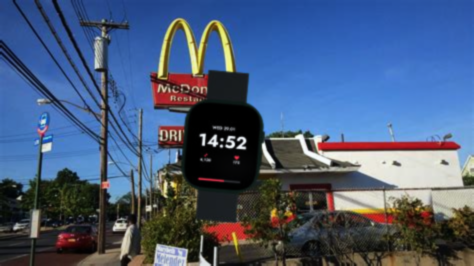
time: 14:52
